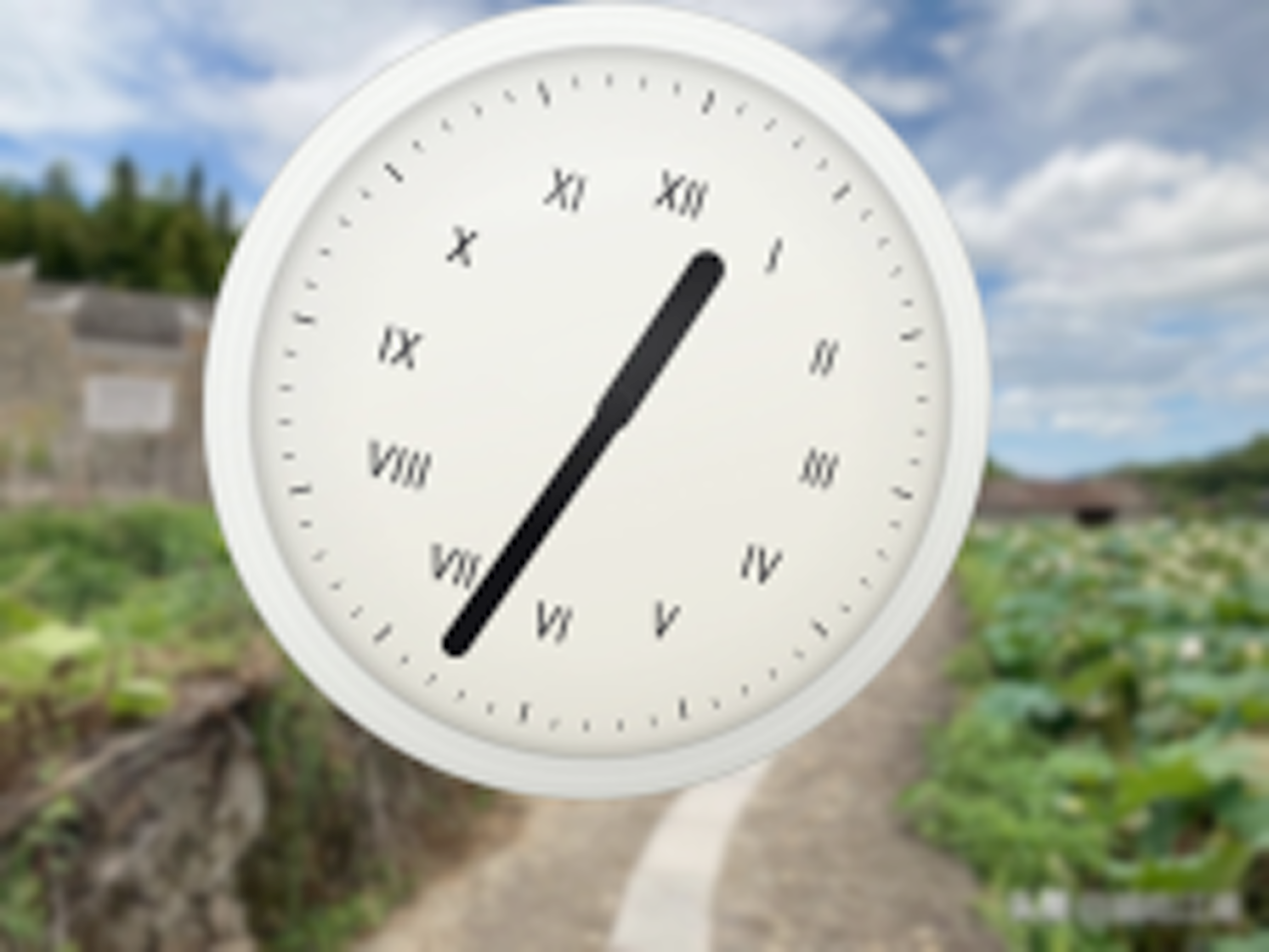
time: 12:33
